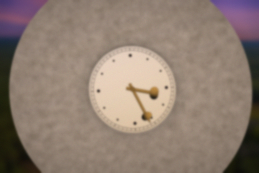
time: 3:26
